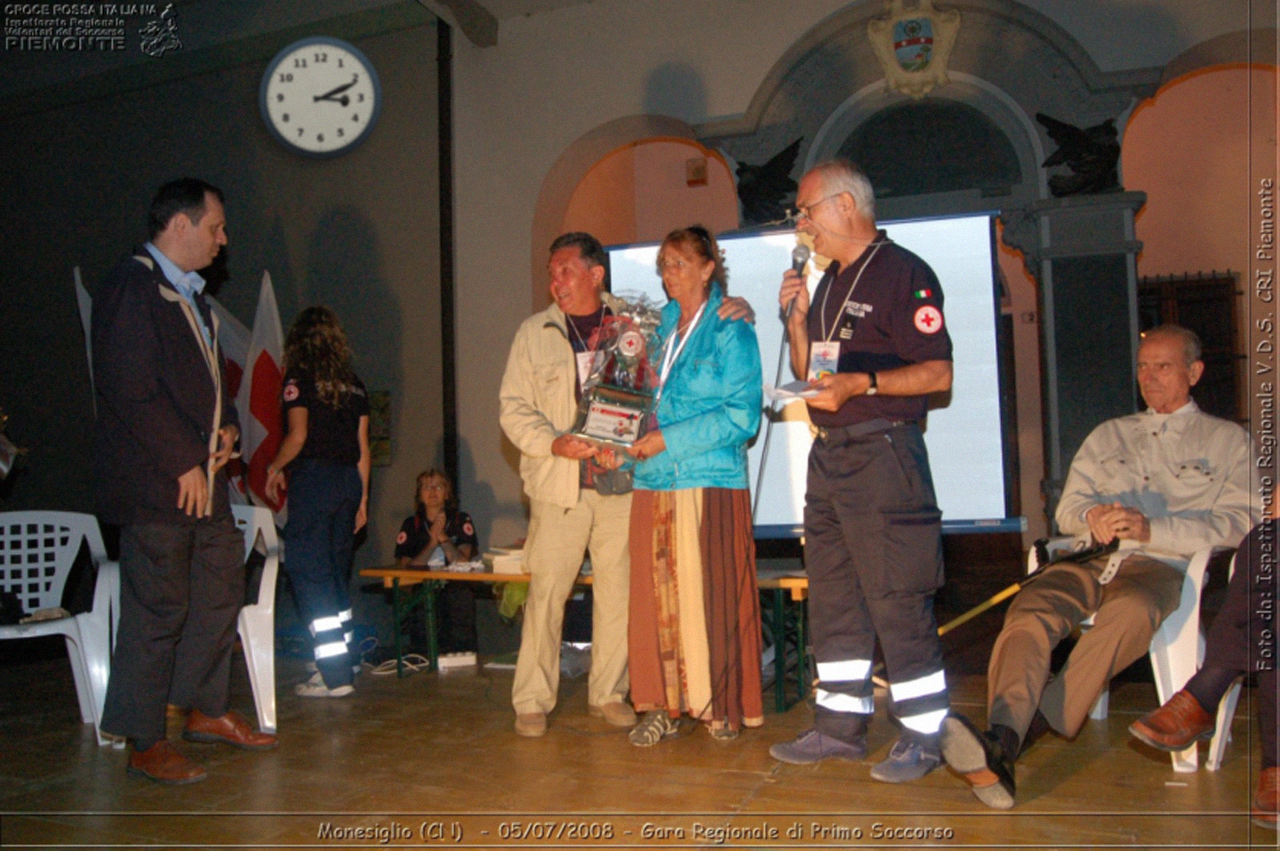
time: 3:11
